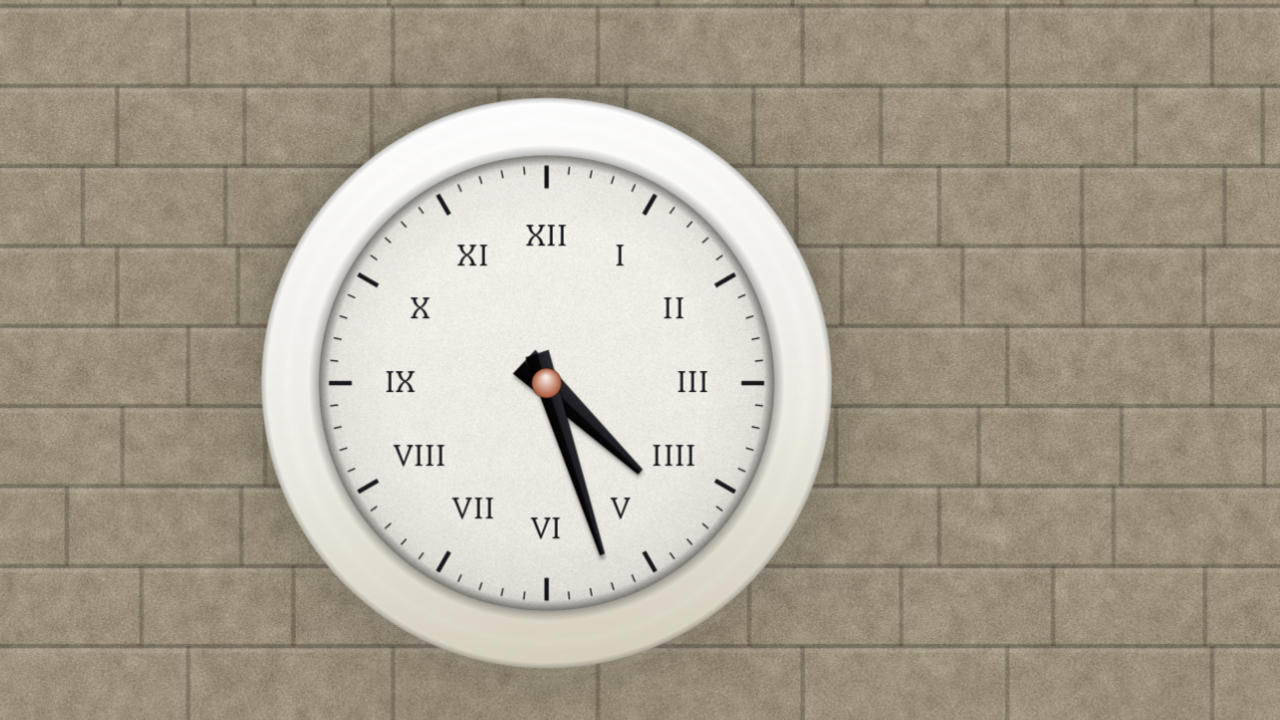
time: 4:27
